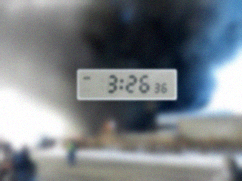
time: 3:26
